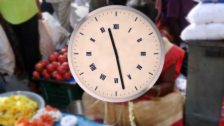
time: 11:28
